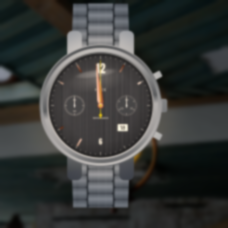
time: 11:59
